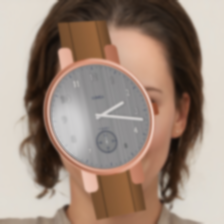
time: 2:17
